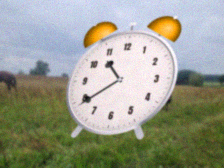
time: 10:39
